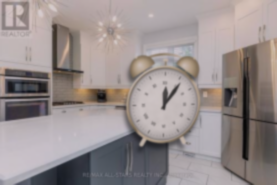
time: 12:06
